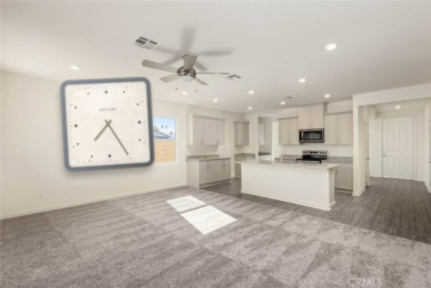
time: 7:25
